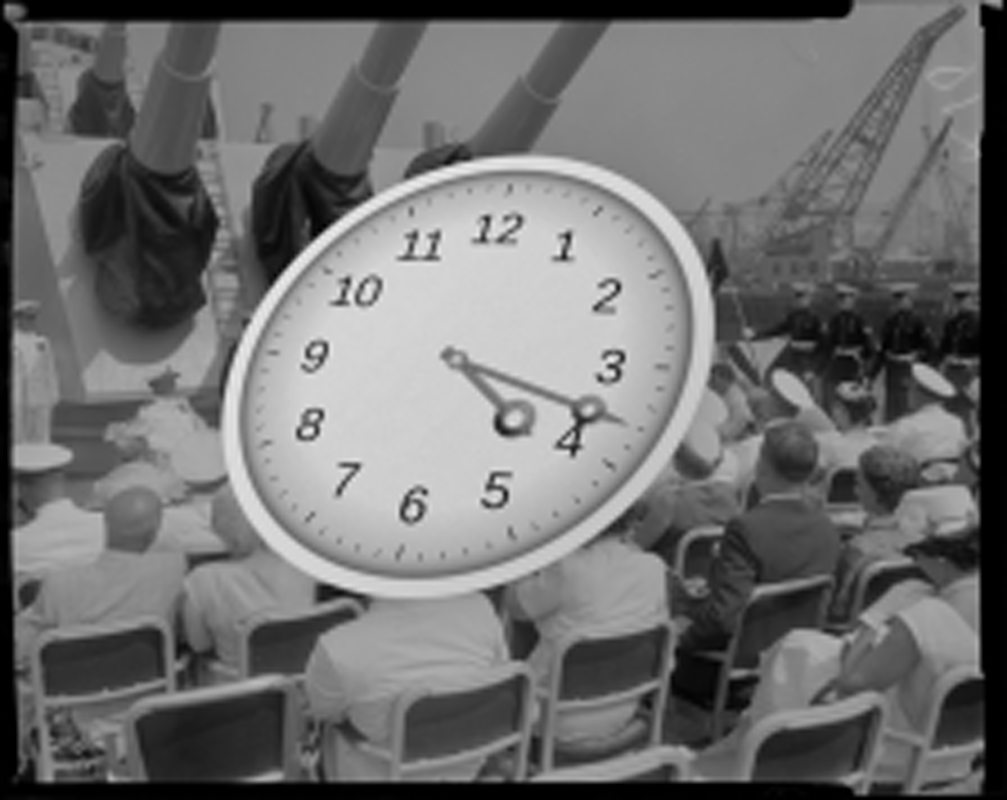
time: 4:18
